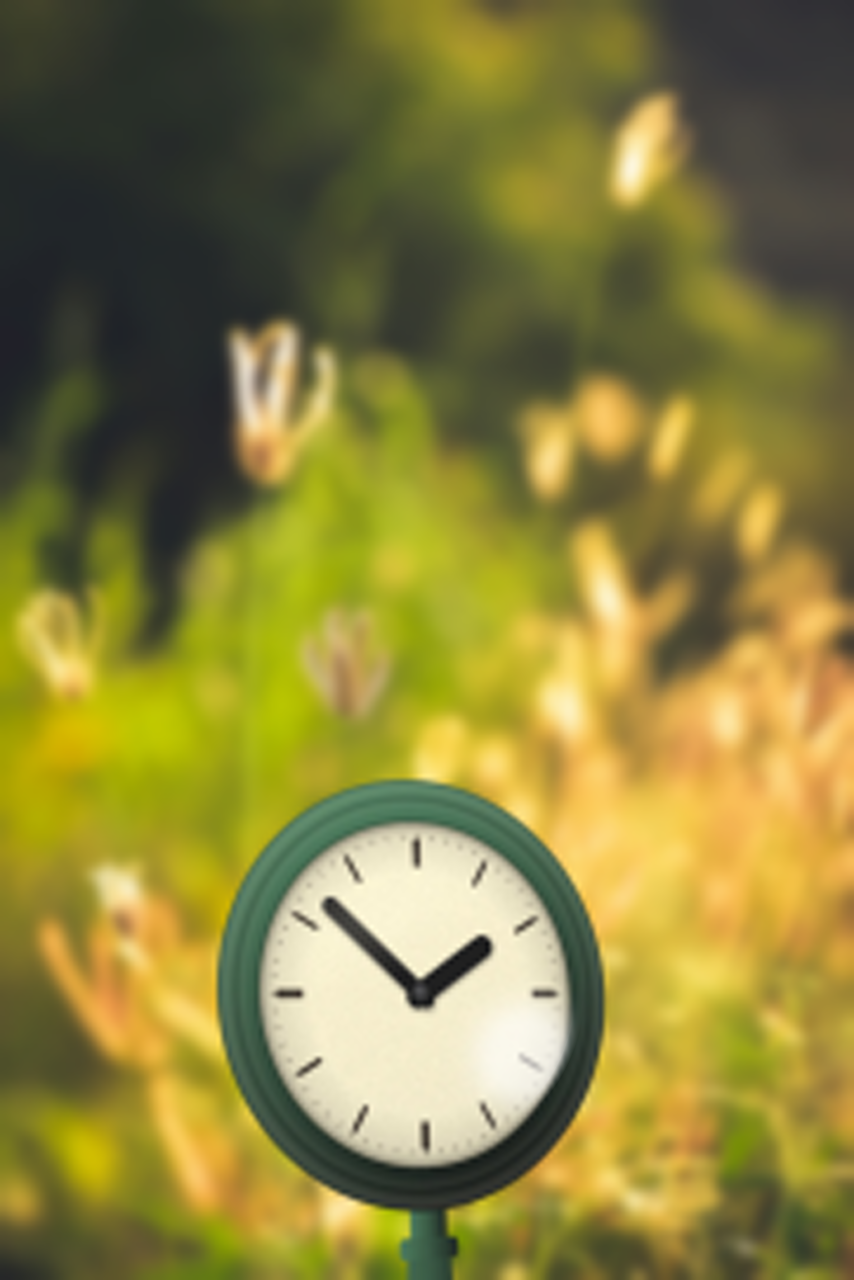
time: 1:52
